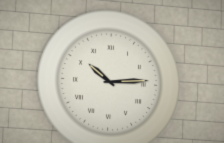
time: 10:14
